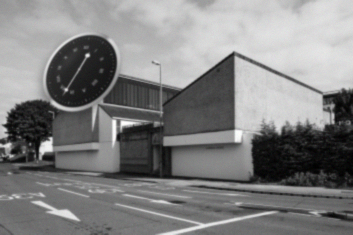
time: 12:33
